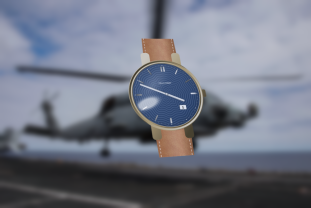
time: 3:49
